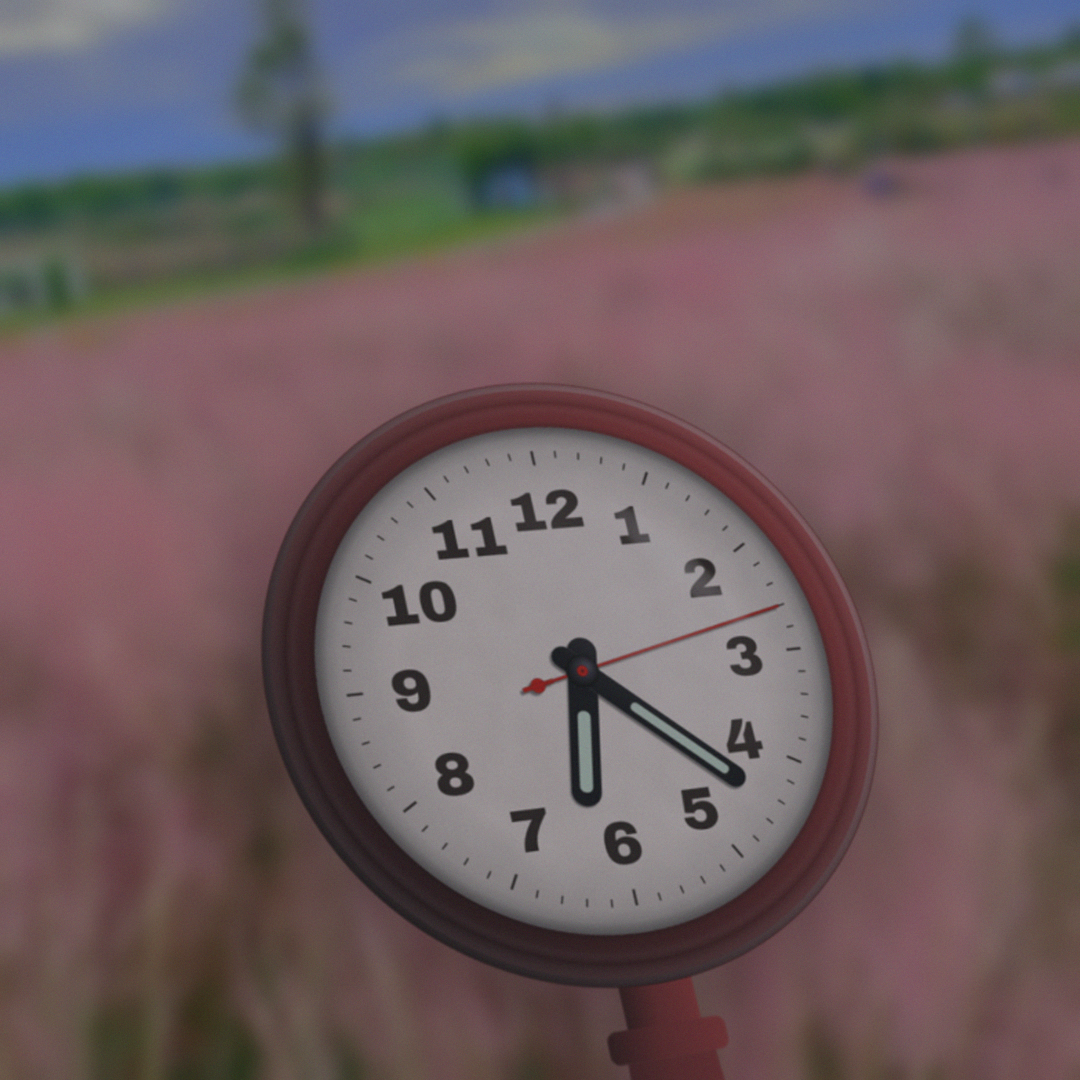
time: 6:22:13
